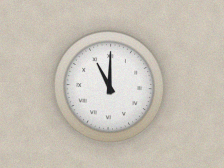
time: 11:00
